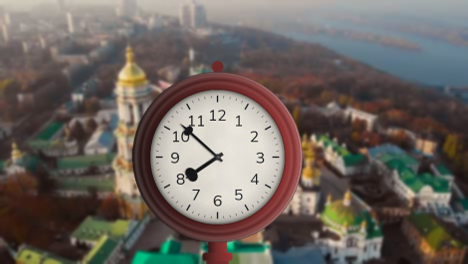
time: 7:52
